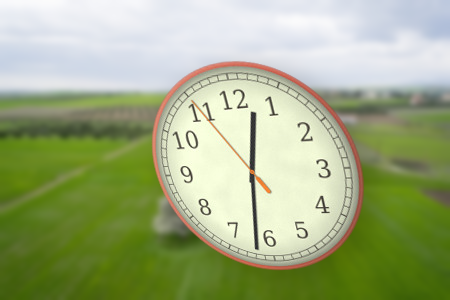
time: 12:31:55
